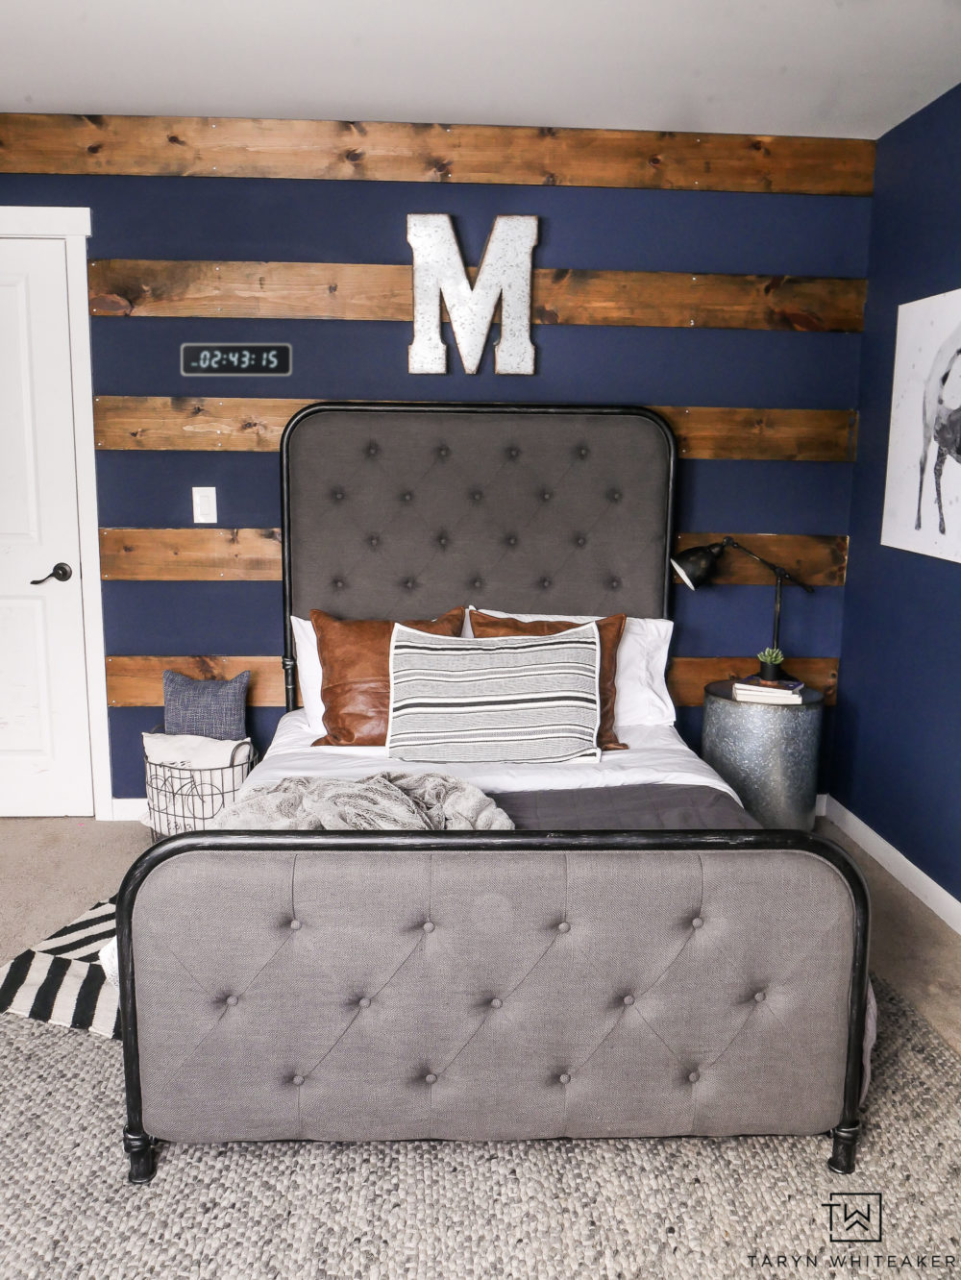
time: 2:43:15
